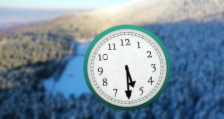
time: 5:30
